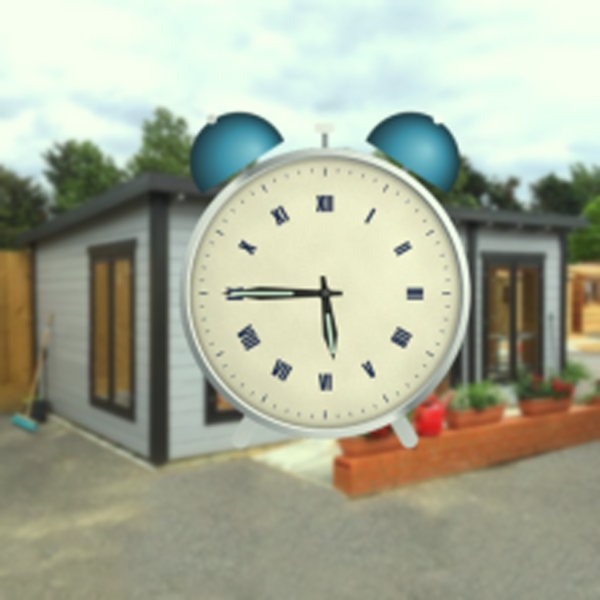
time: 5:45
